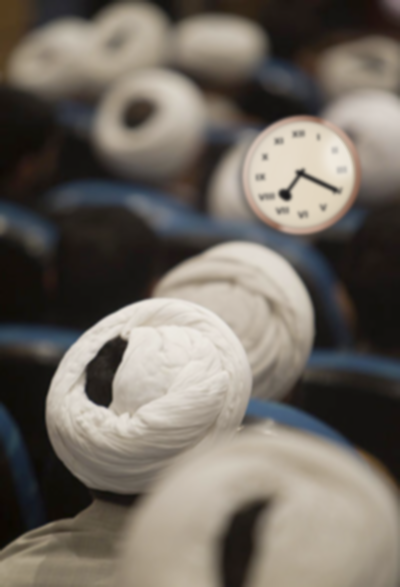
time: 7:20
